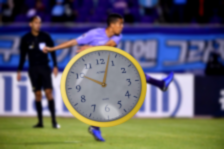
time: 10:03
